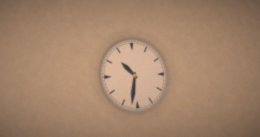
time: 10:32
